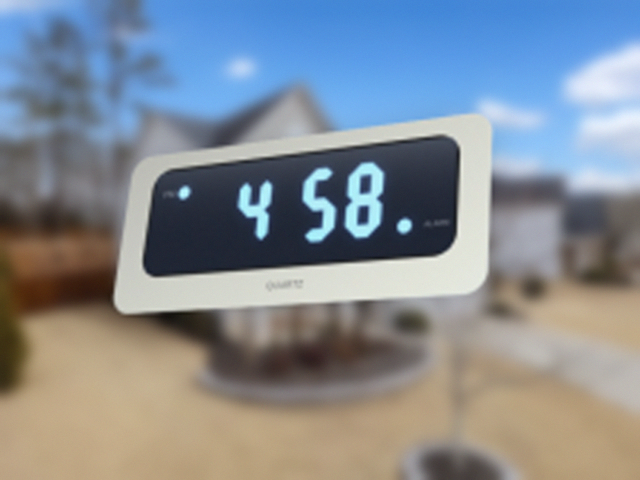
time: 4:58
